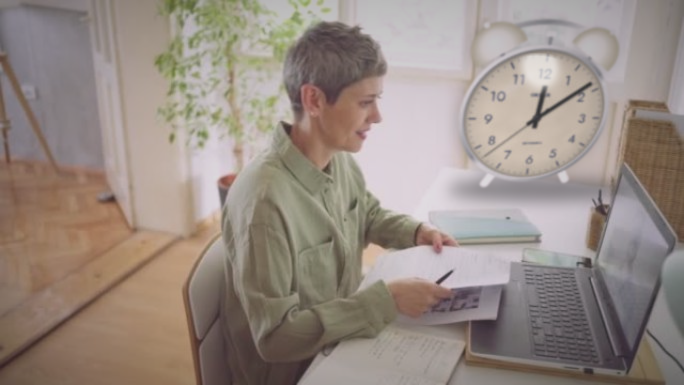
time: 12:08:38
